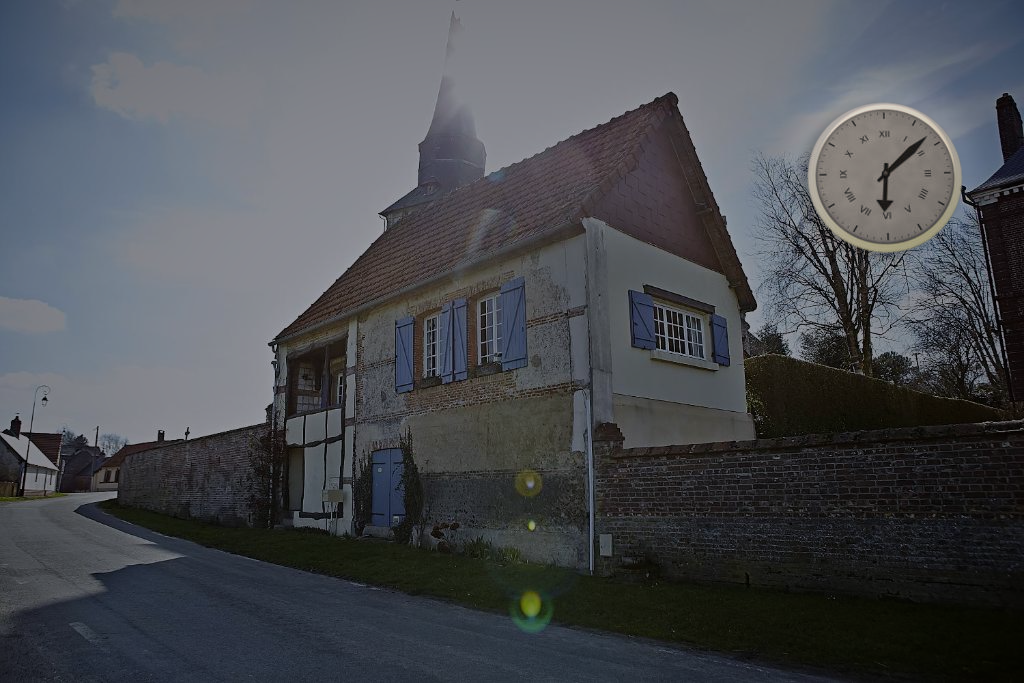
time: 6:08
